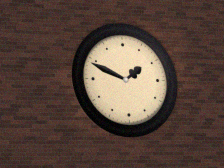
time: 1:49
